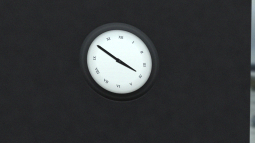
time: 3:50
